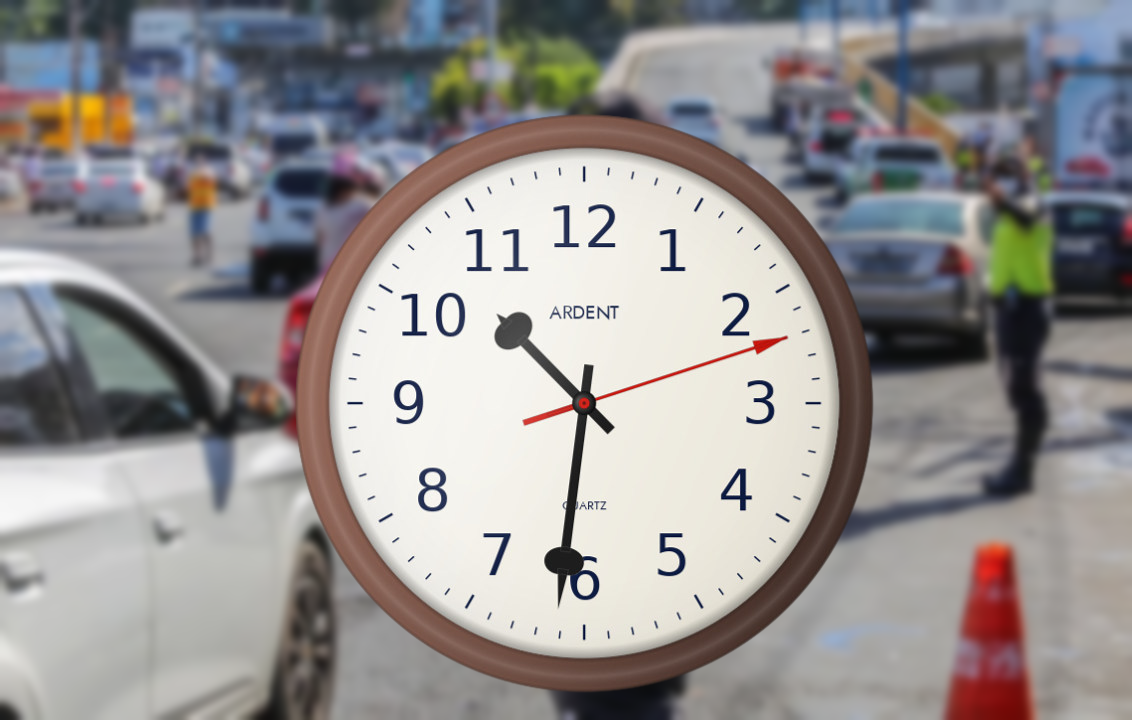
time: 10:31:12
